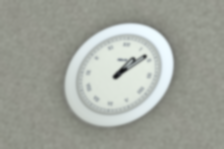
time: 1:08
